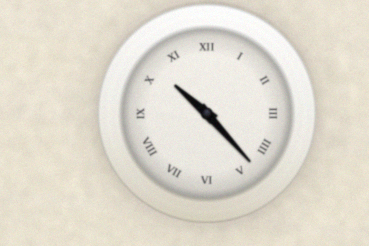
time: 10:23
